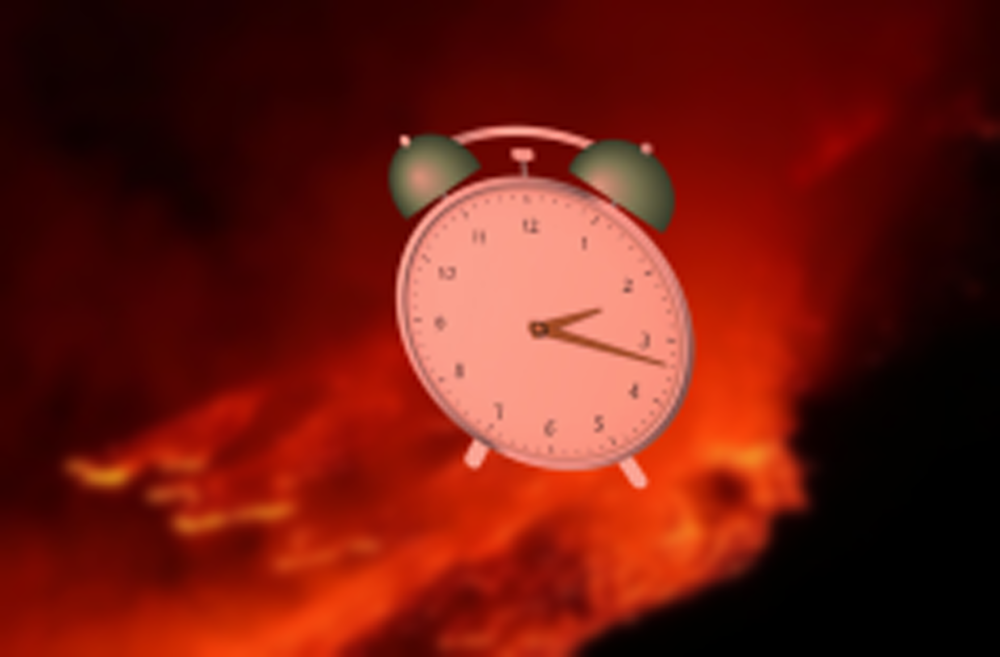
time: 2:17
